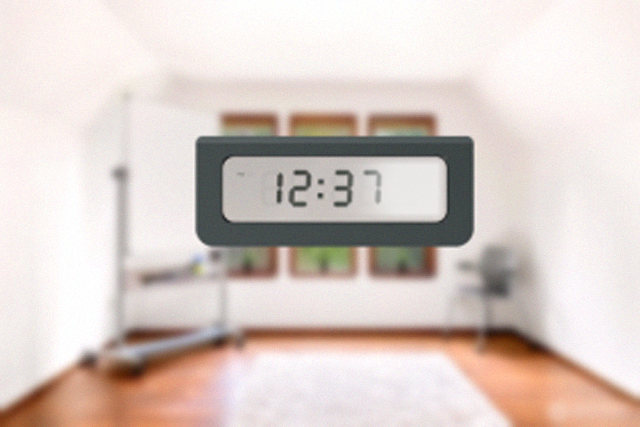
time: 12:37
